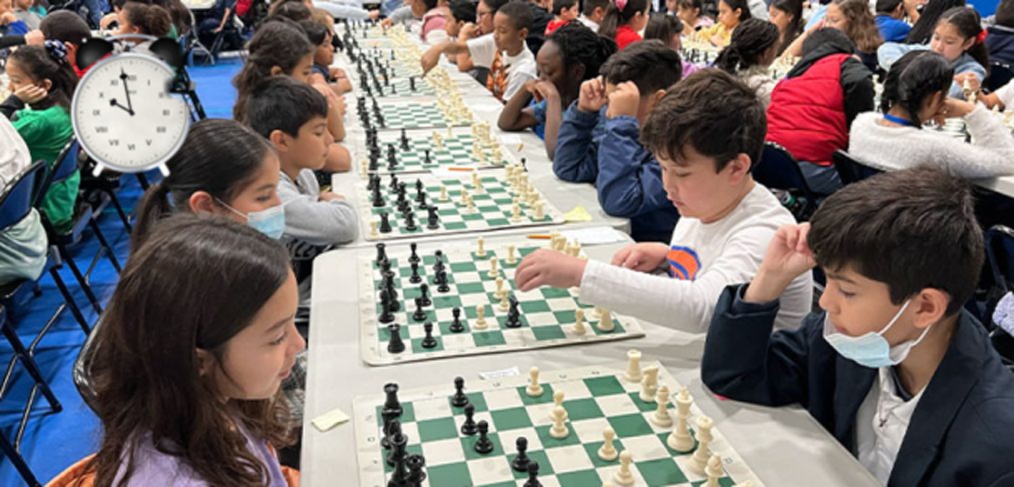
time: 9:58
